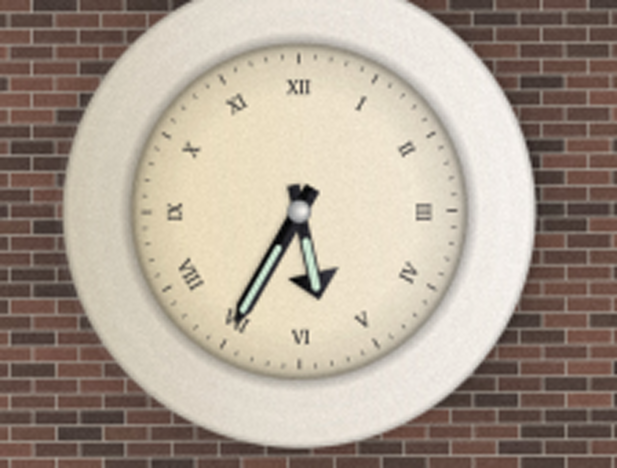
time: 5:35
